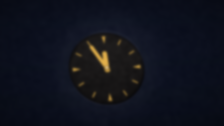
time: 11:55
